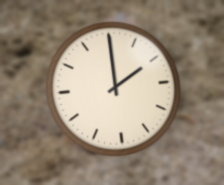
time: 2:00
